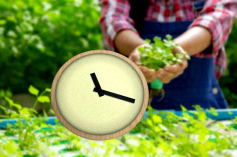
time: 11:18
